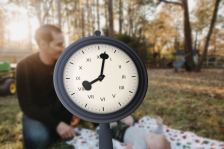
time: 8:02
